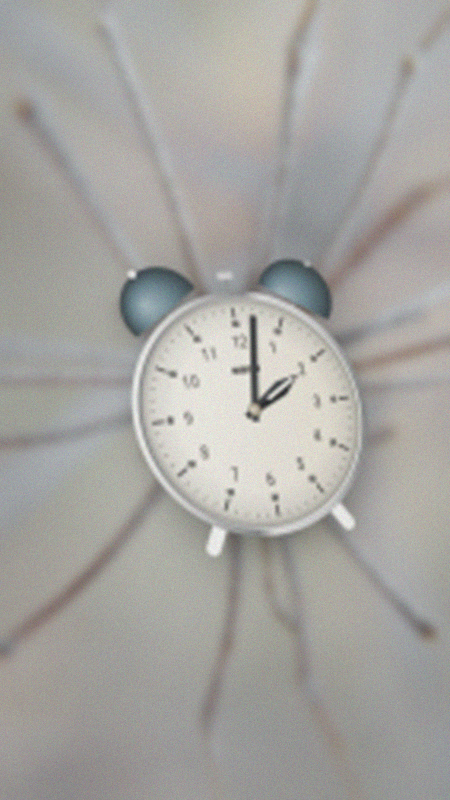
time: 2:02
